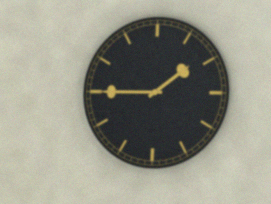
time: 1:45
